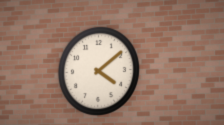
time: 4:09
